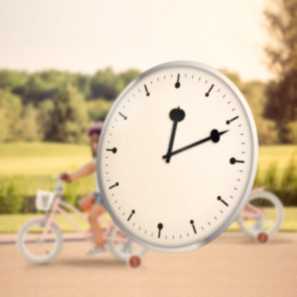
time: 12:11
